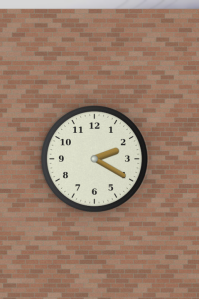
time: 2:20
